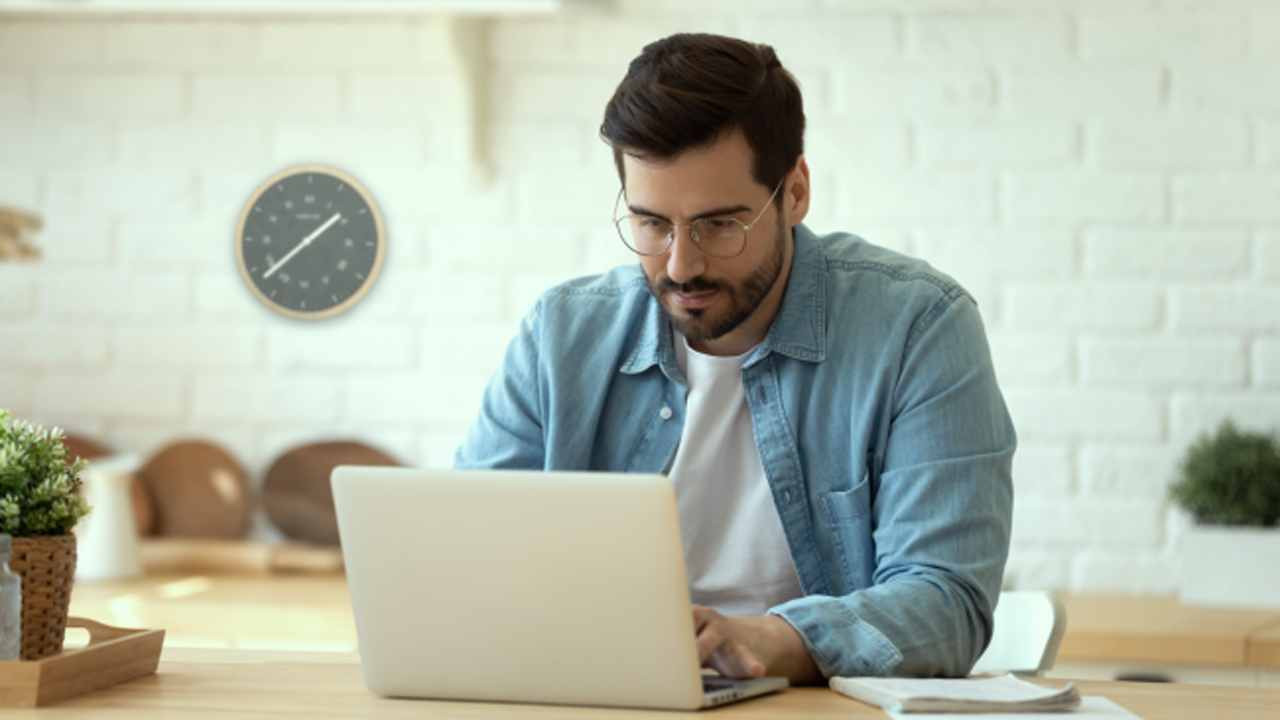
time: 1:38
